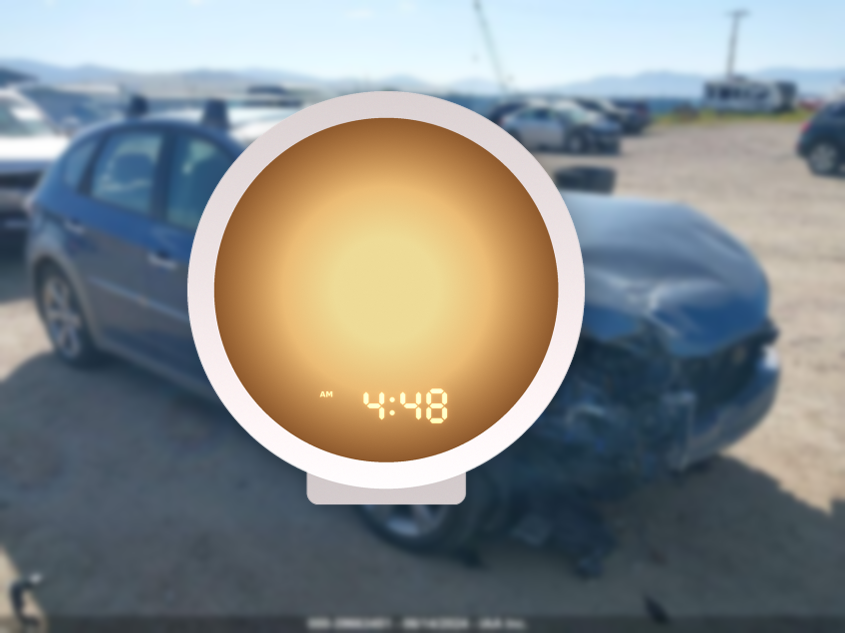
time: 4:48
